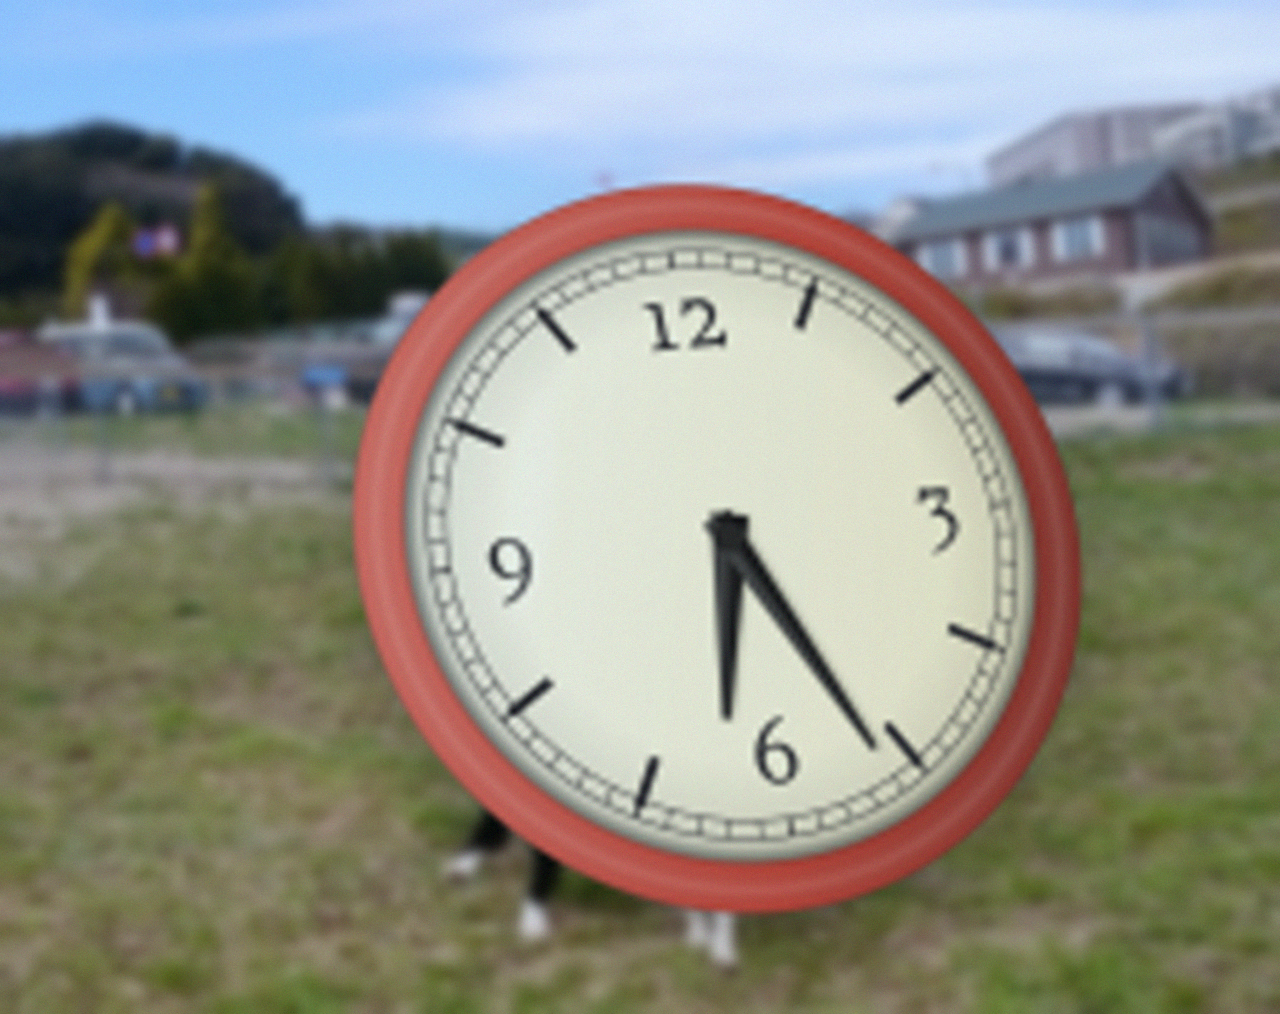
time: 6:26
